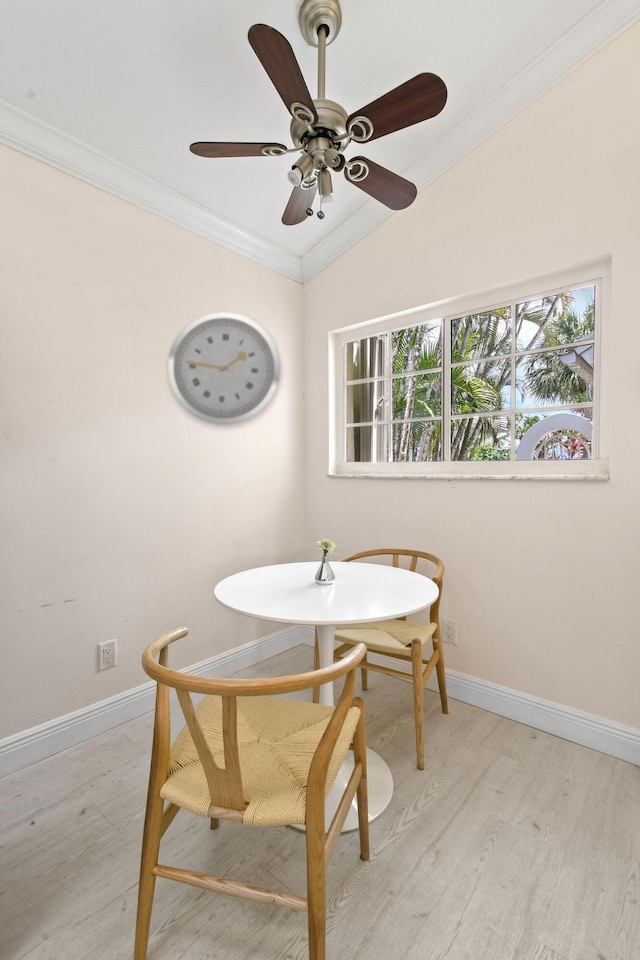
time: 1:46
